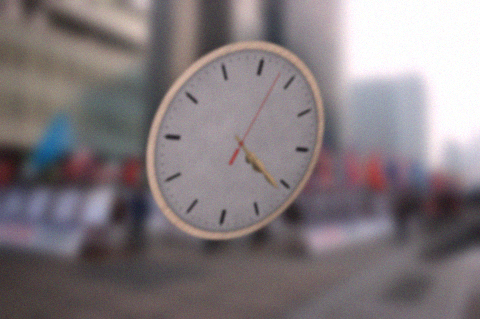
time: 4:21:03
